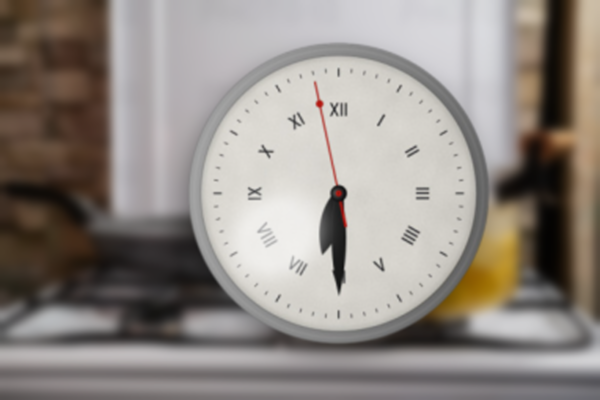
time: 6:29:58
